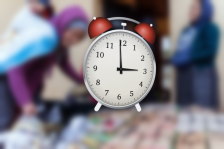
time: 2:59
